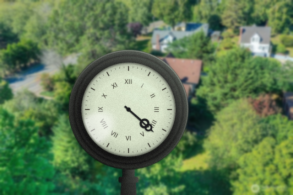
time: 4:22
